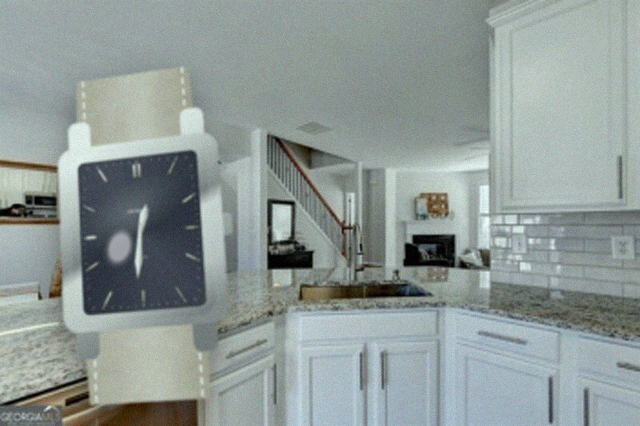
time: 12:31
